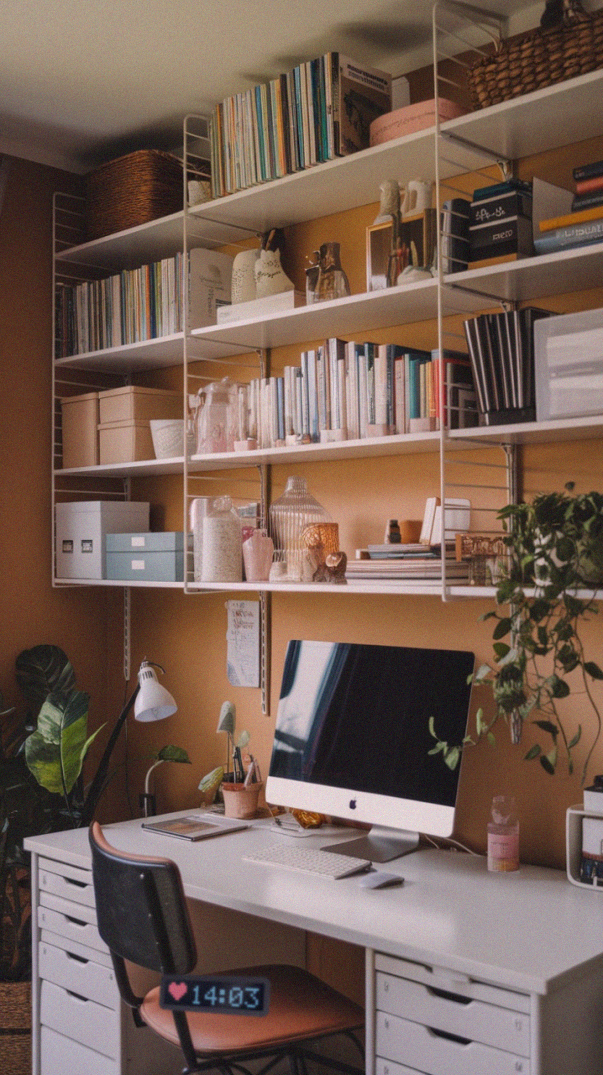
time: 14:03
